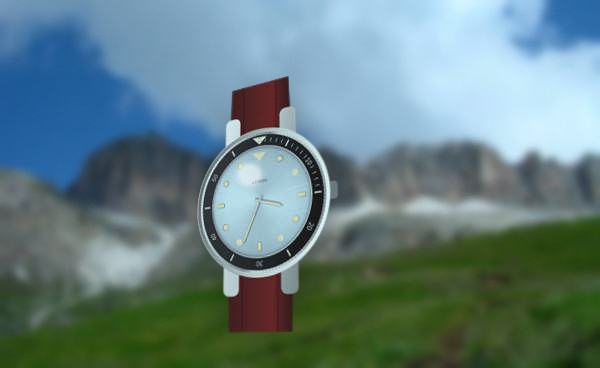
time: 3:34
